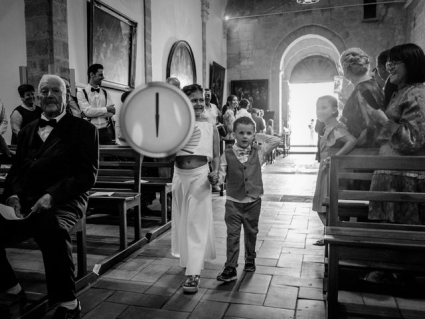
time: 6:00
